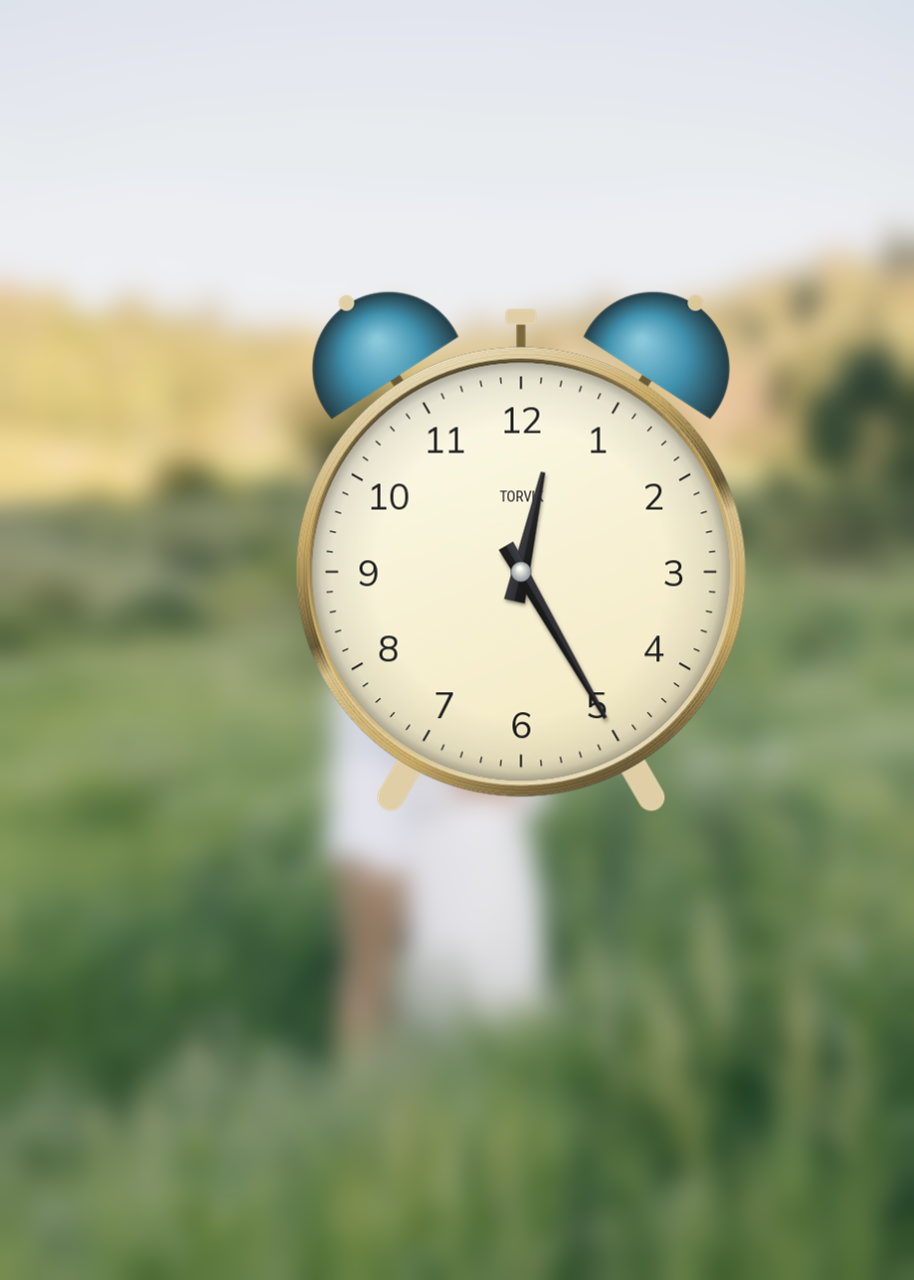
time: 12:25
